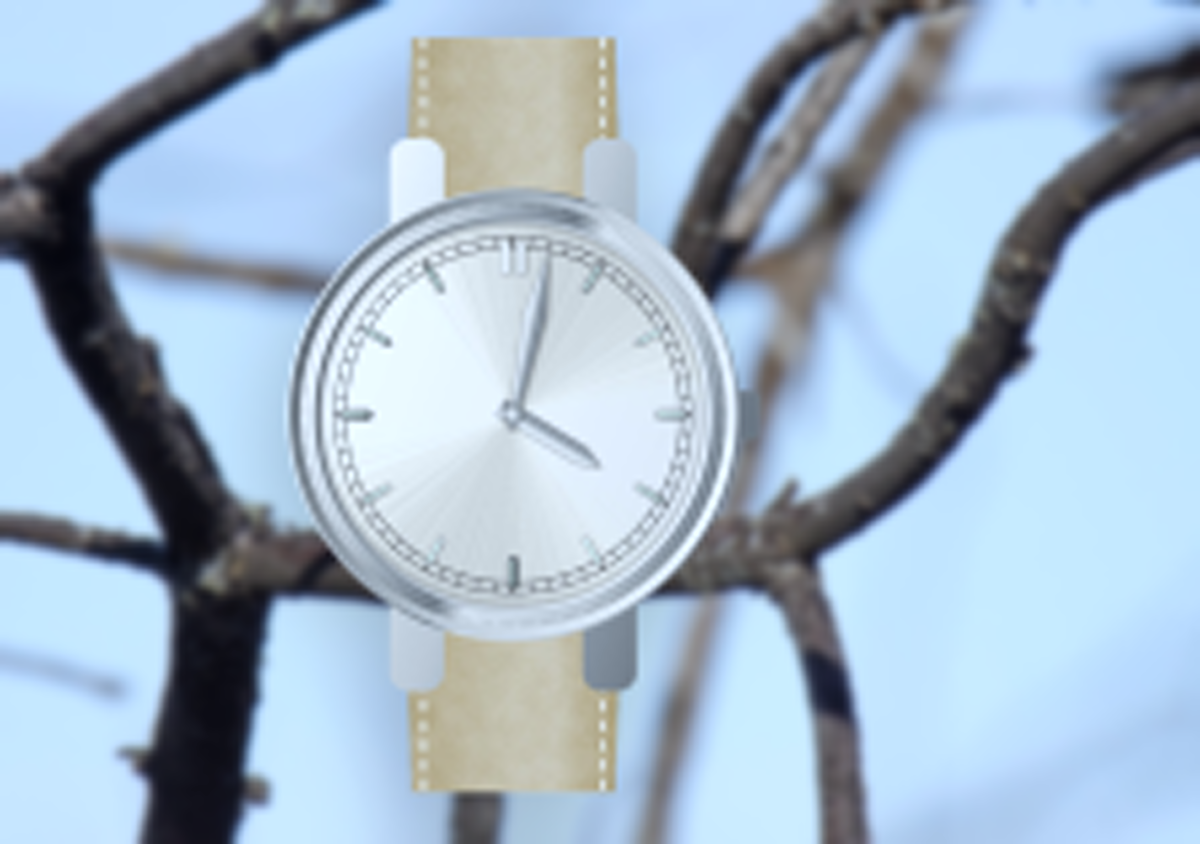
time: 4:02
